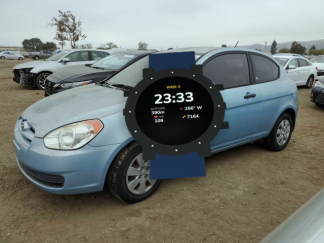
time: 23:33
